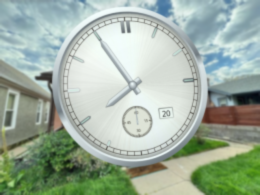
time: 7:55
